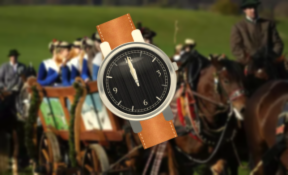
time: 12:00
